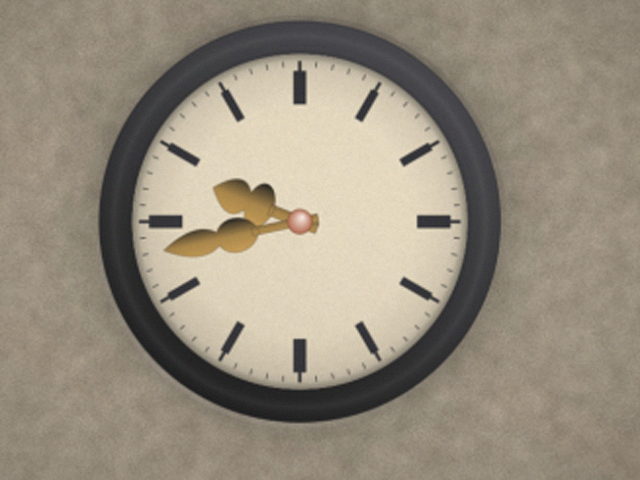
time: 9:43
